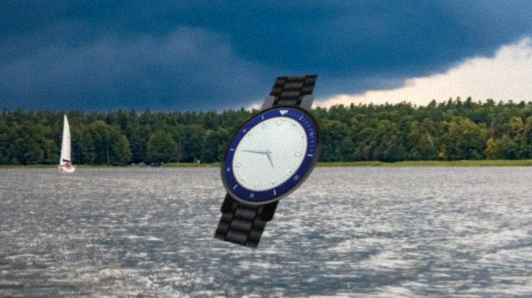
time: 4:45
